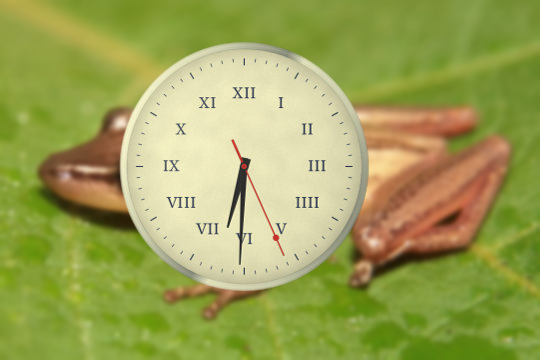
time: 6:30:26
